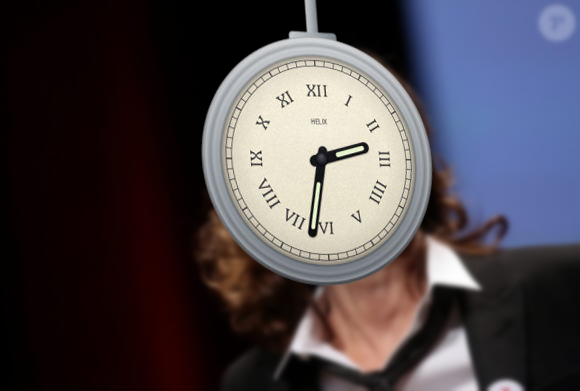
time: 2:32
